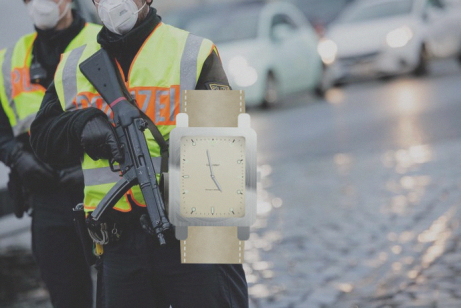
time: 4:58
